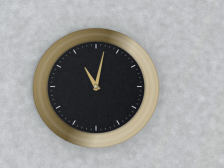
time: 11:02
